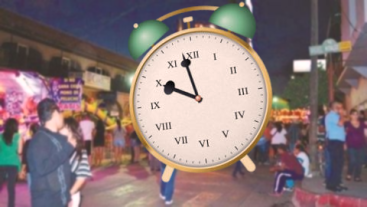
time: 9:58
